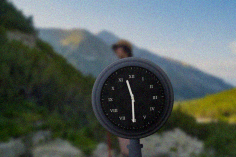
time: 11:30
